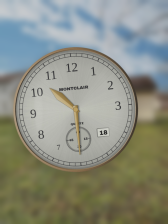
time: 10:30
